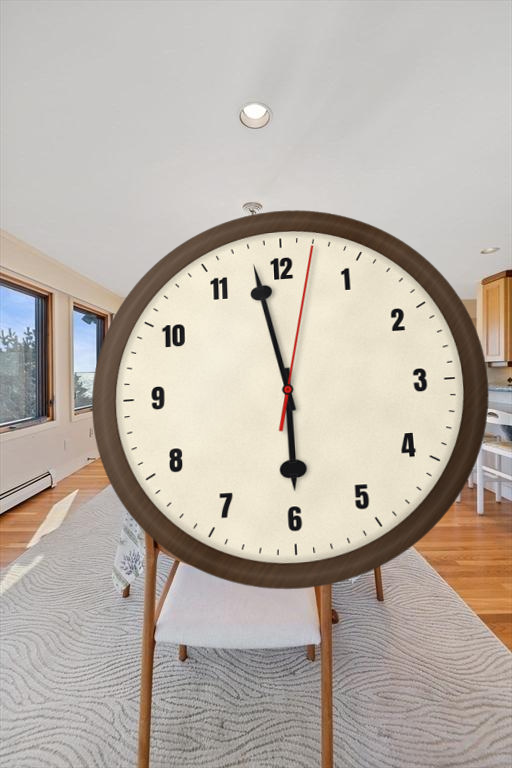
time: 5:58:02
